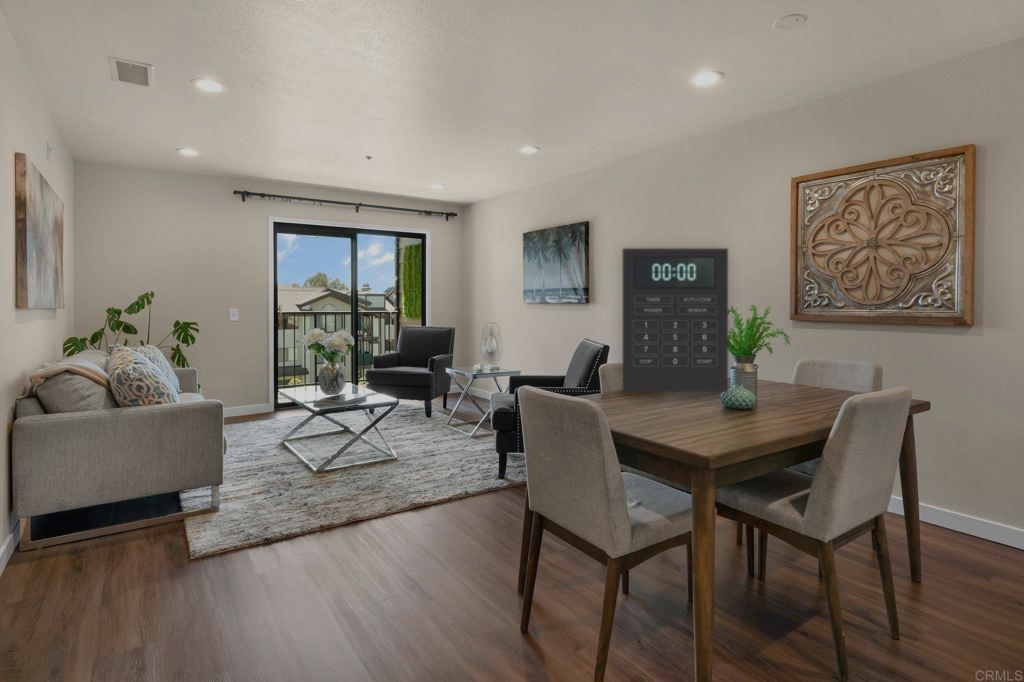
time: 0:00
